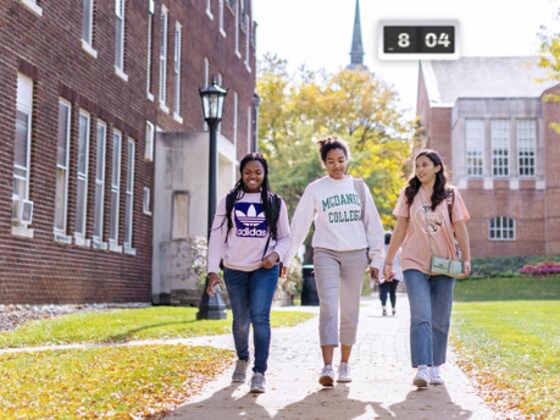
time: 8:04
